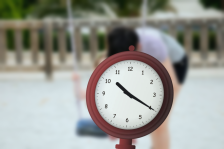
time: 10:20
